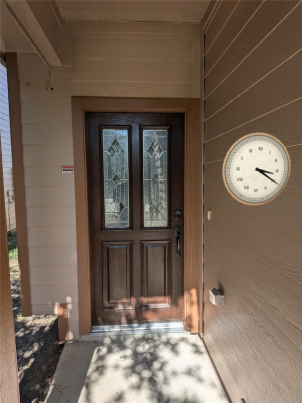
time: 3:20
